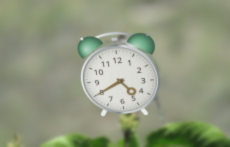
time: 4:40
